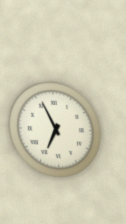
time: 6:56
